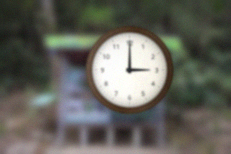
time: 3:00
